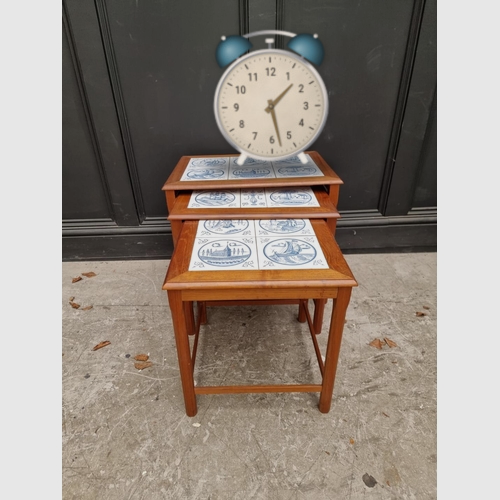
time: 1:28
